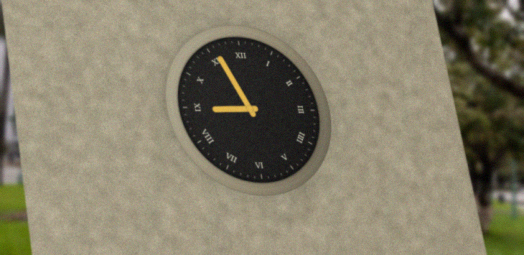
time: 8:56
